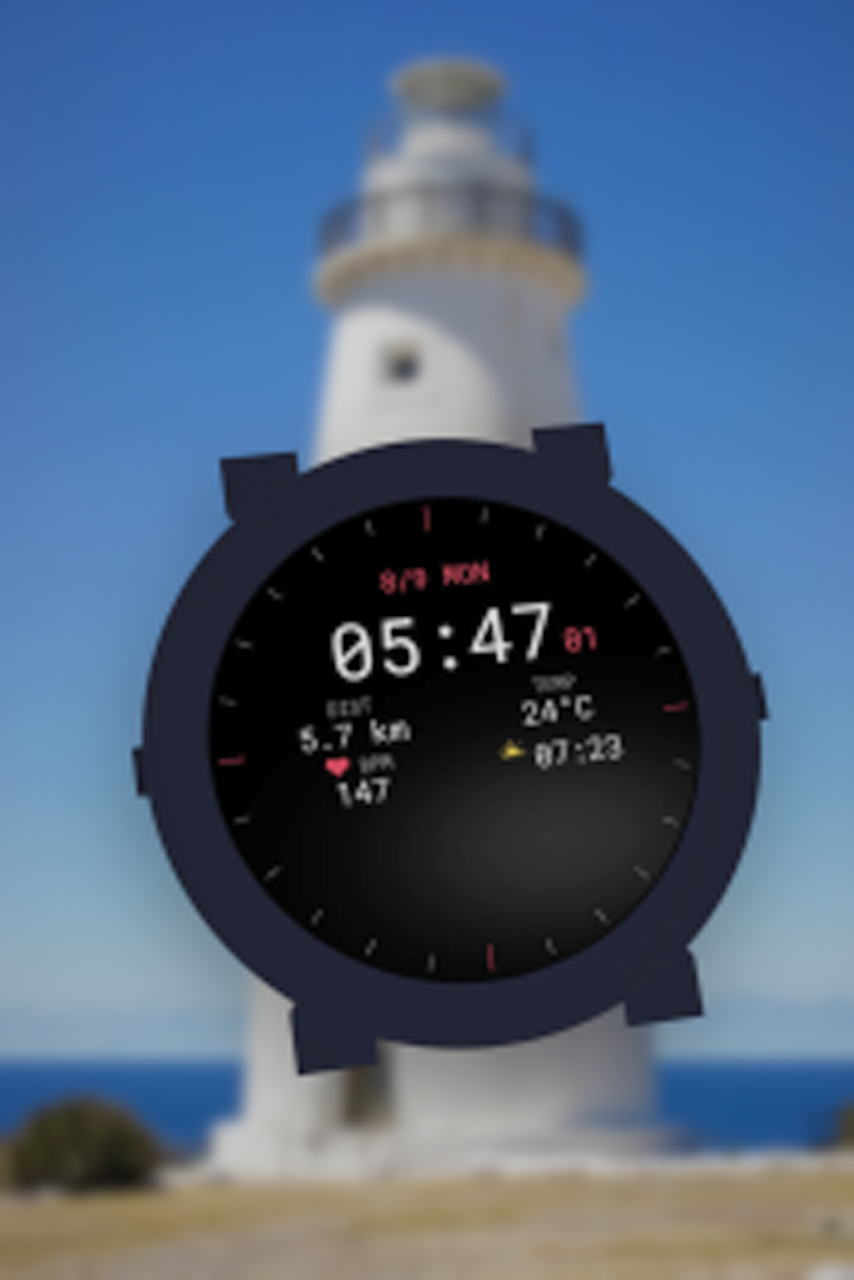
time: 5:47
